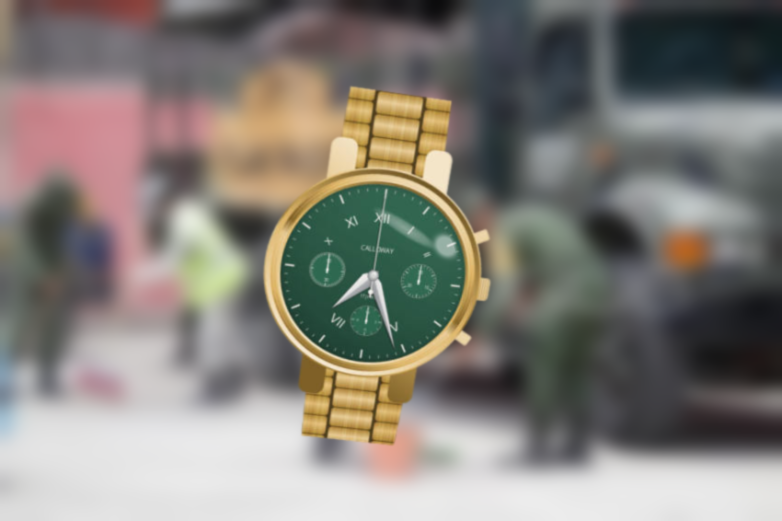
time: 7:26
